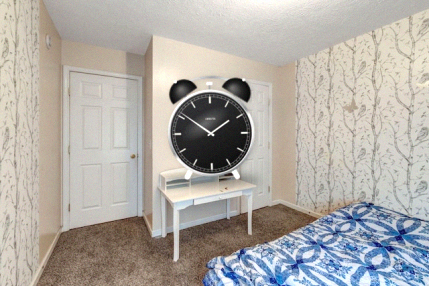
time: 1:51
